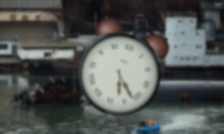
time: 5:22
